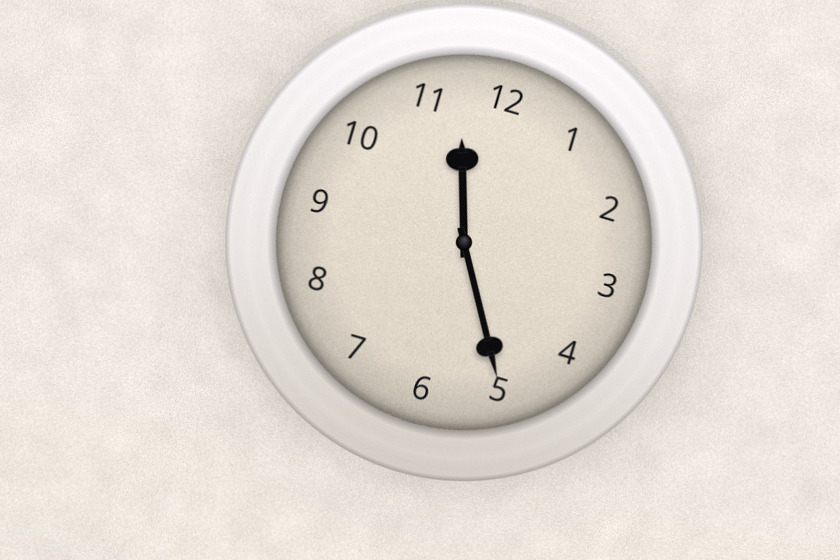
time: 11:25
